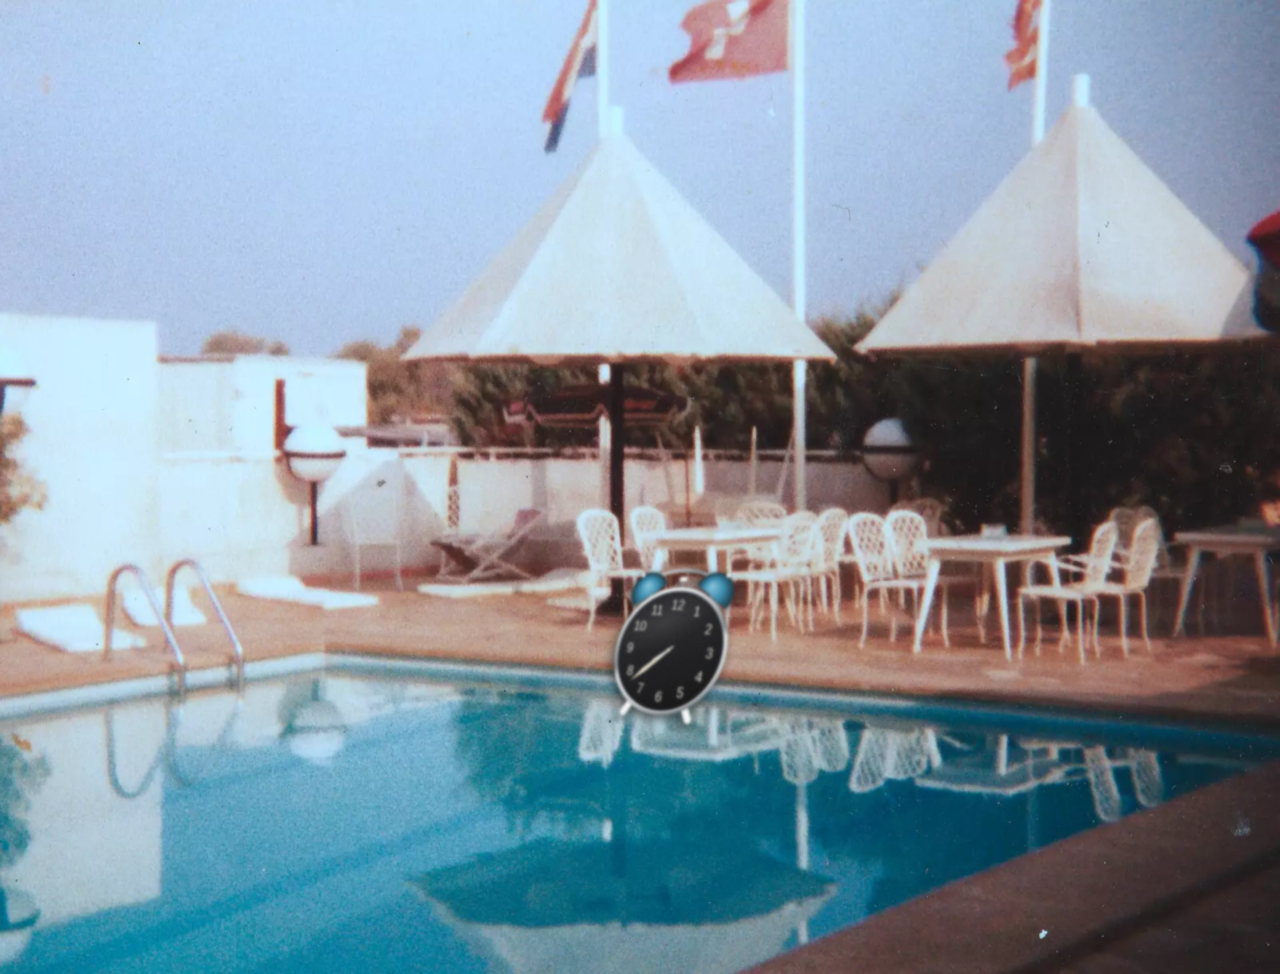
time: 7:38
